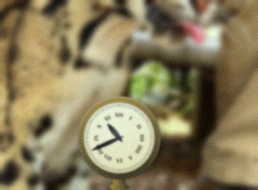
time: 10:41
